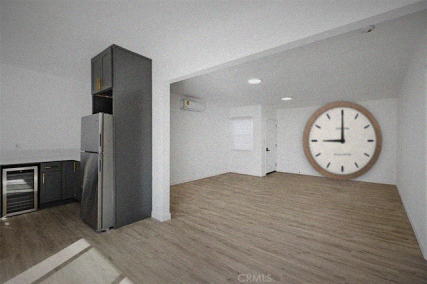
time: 9:00
